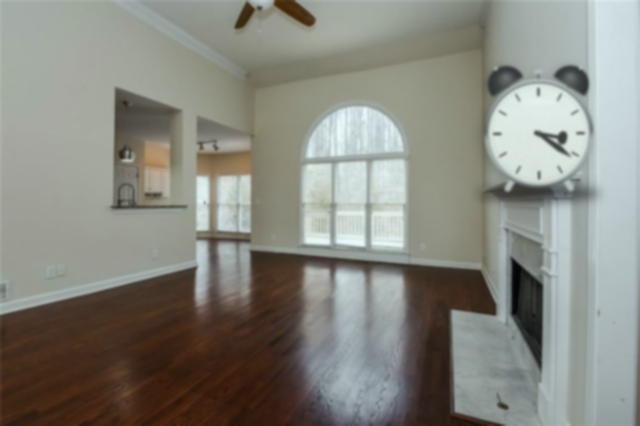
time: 3:21
